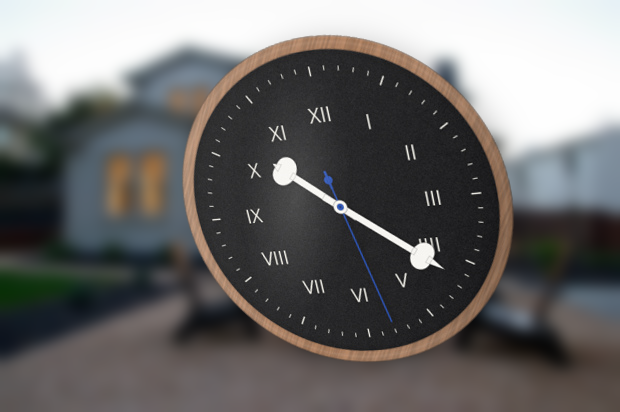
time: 10:21:28
